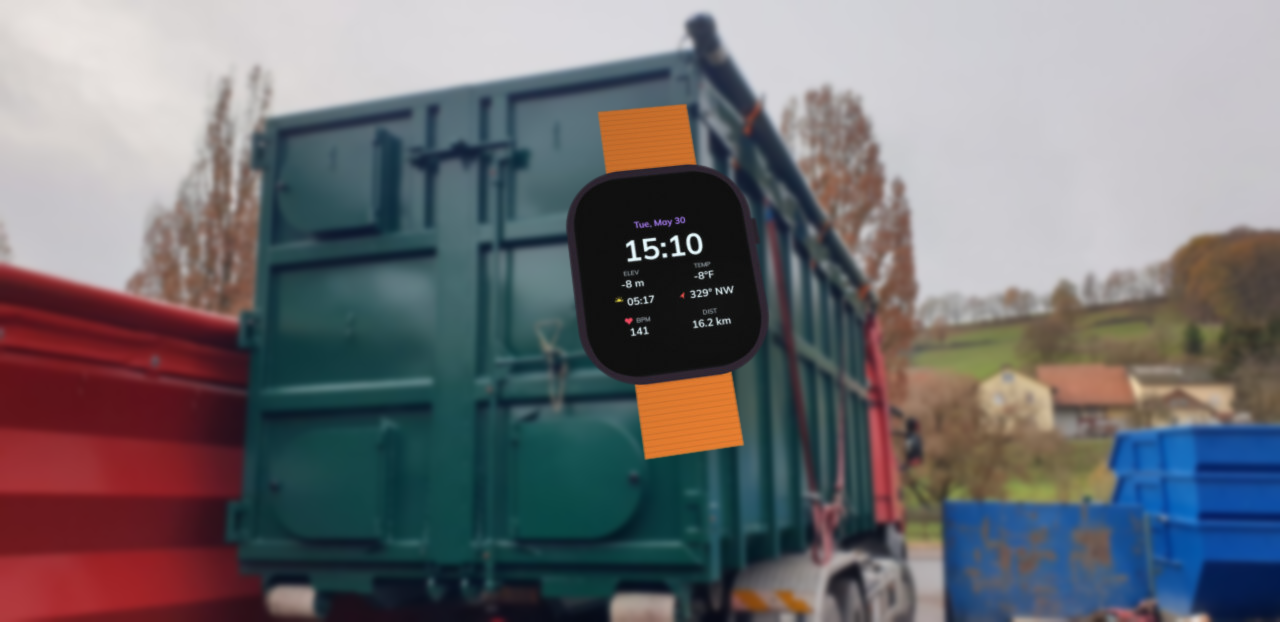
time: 15:10
